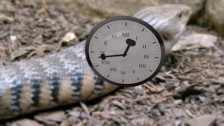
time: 12:43
